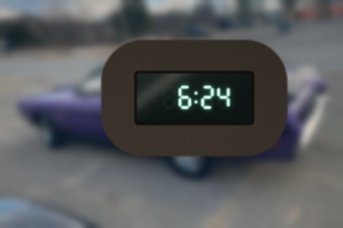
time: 6:24
